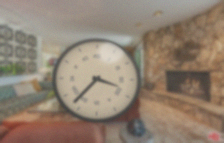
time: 3:37
